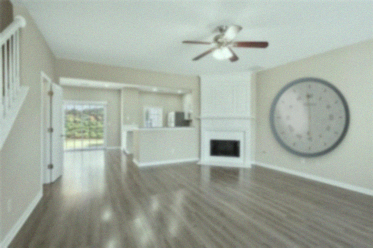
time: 5:59
